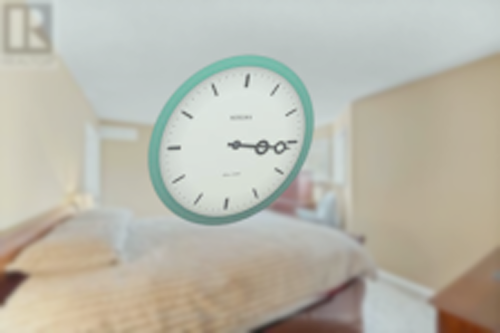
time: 3:16
